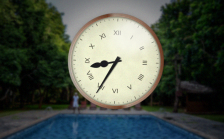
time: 8:35
